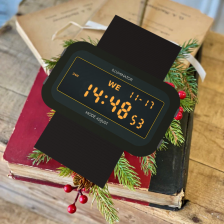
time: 14:48:53
